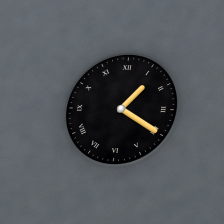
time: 1:20
